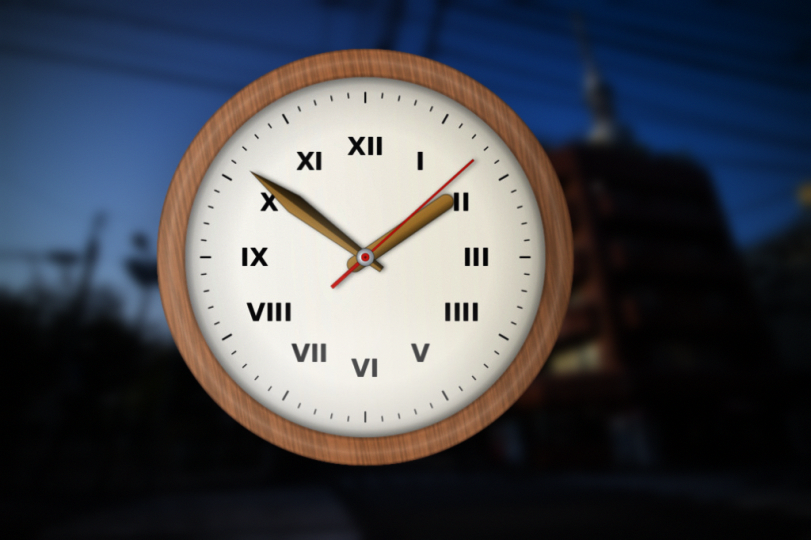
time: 1:51:08
